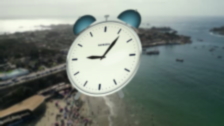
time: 9:06
